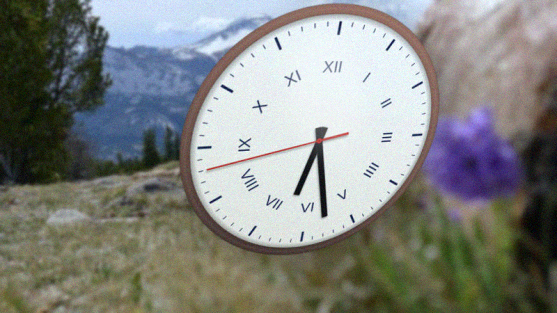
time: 6:27:43
